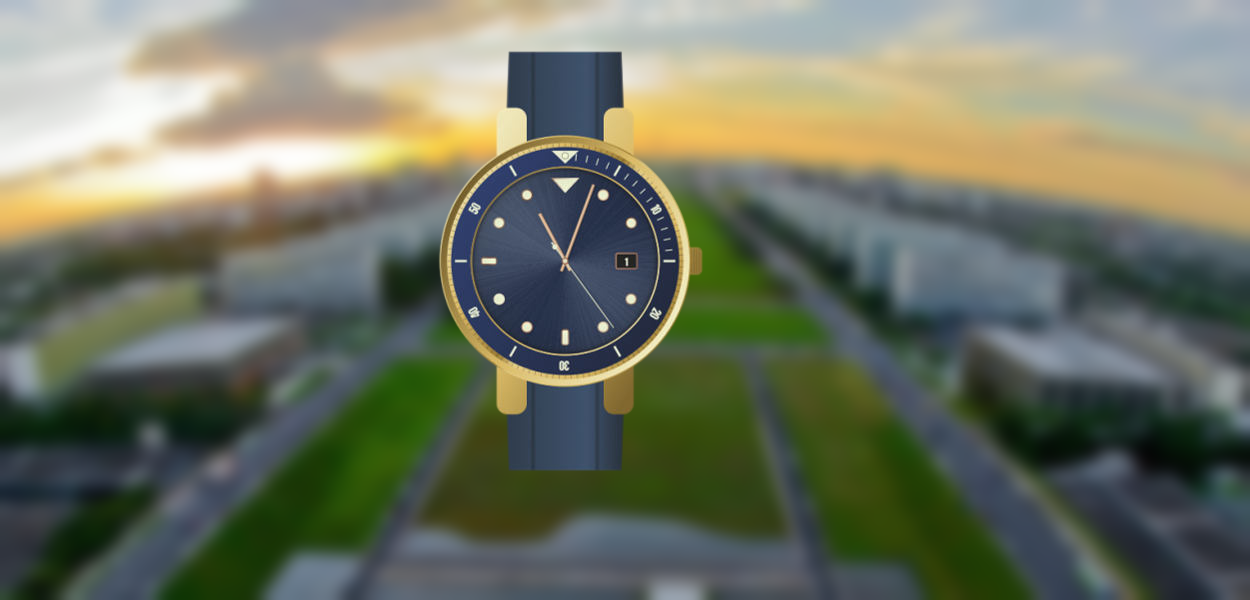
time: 11:03:24
